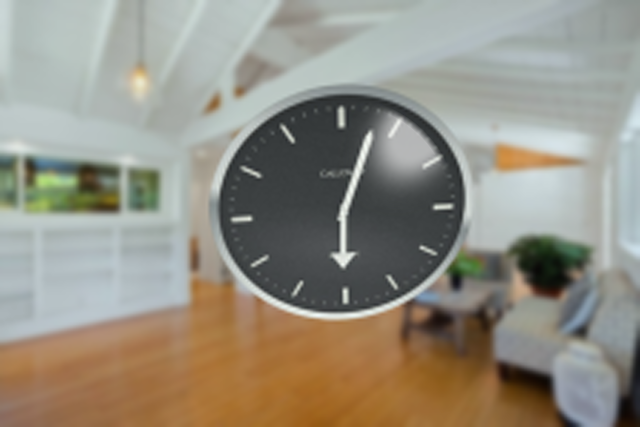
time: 6:03
